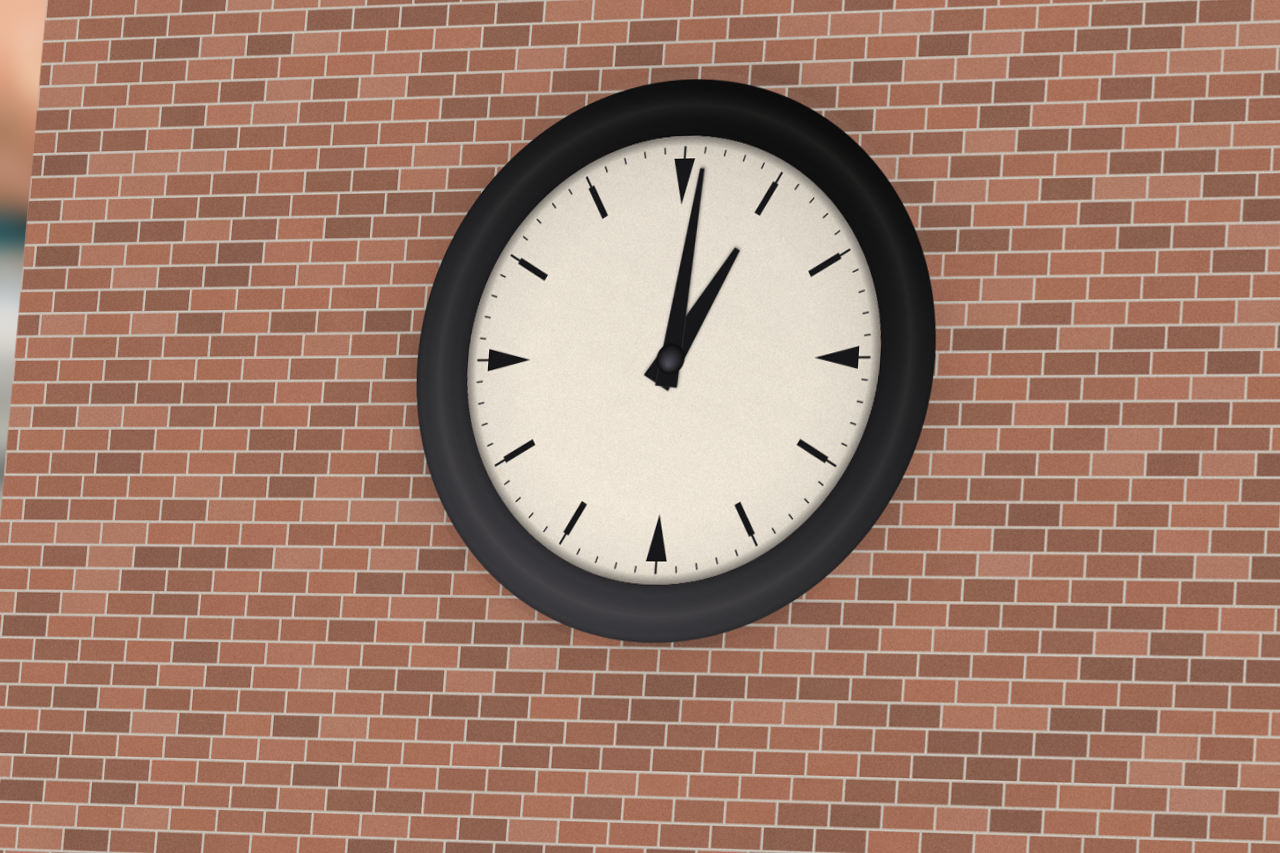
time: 1:01
